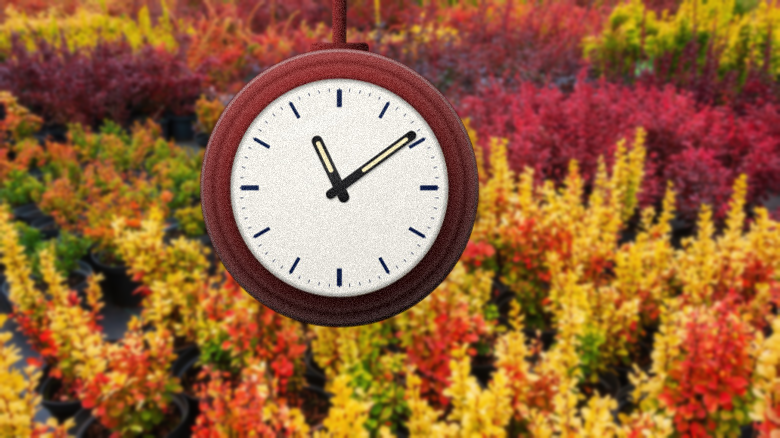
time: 11:09
